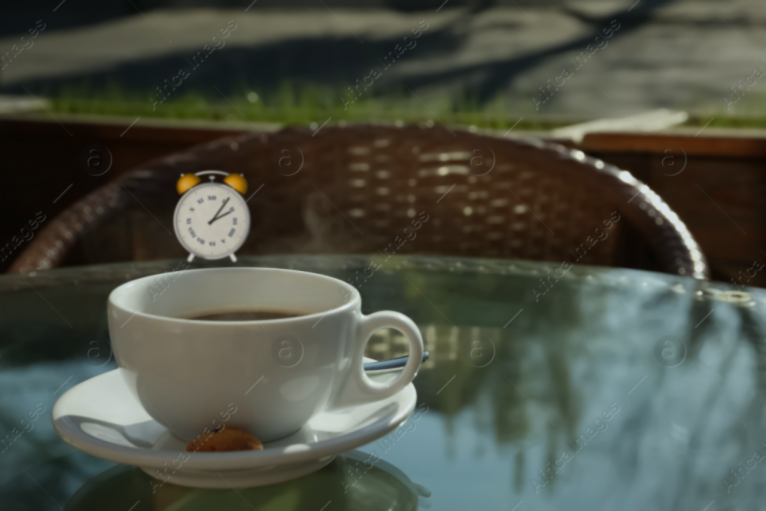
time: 2:06
